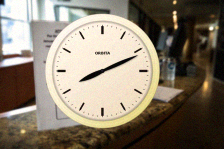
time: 8:11
